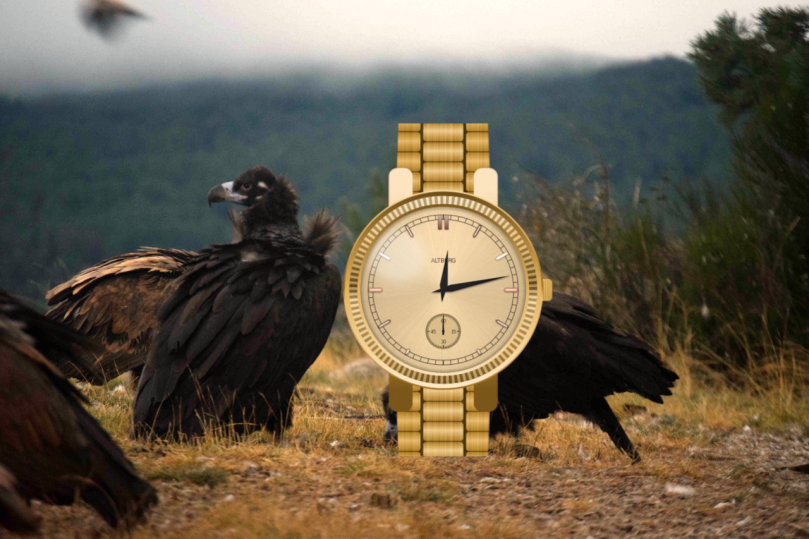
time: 12:13
